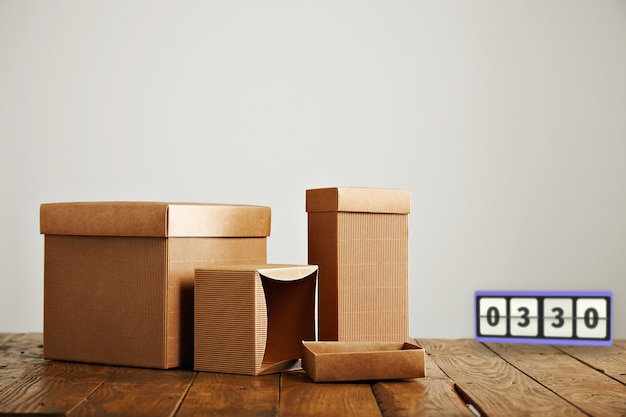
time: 3:30
